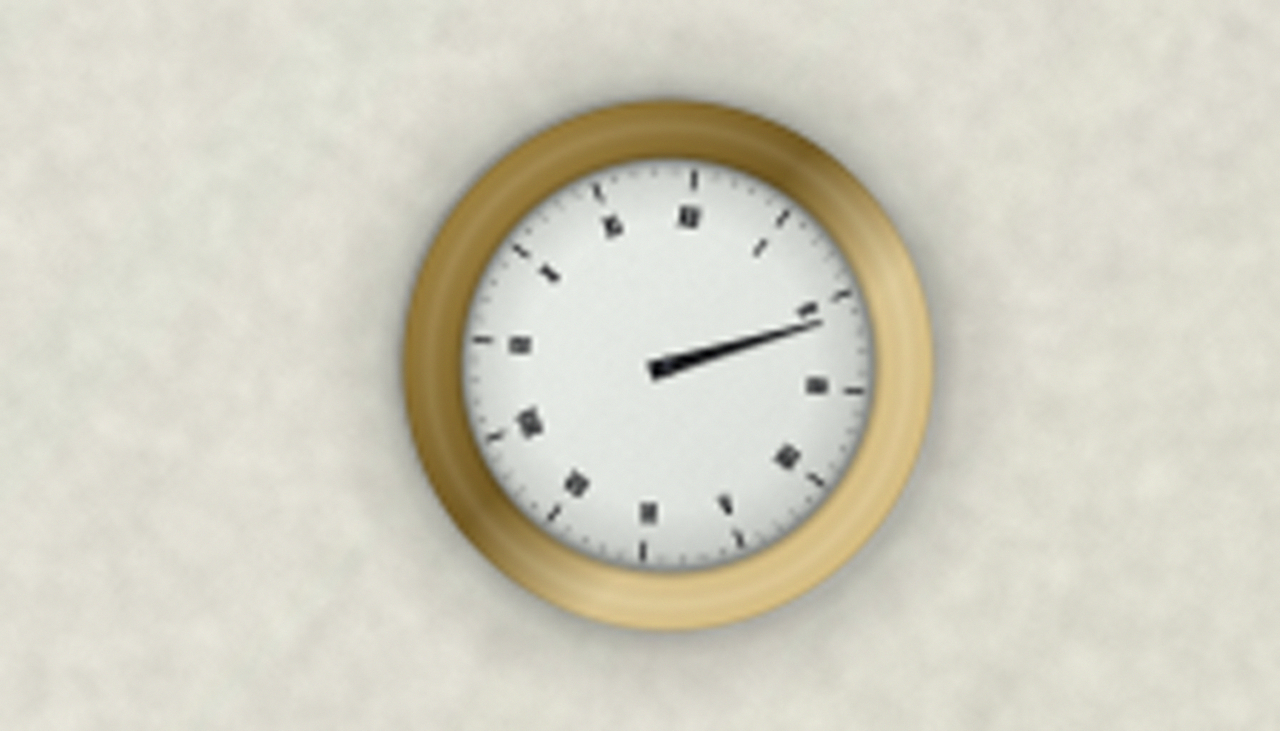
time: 2:11
